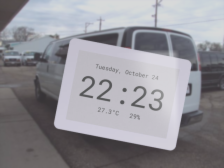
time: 22:23
